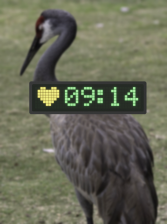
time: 9:14
